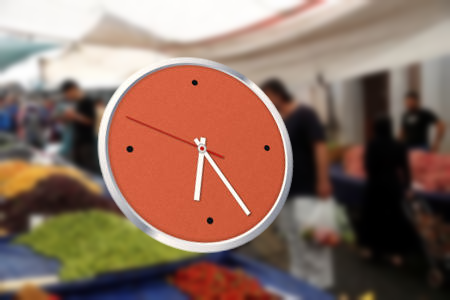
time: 6:24:49
